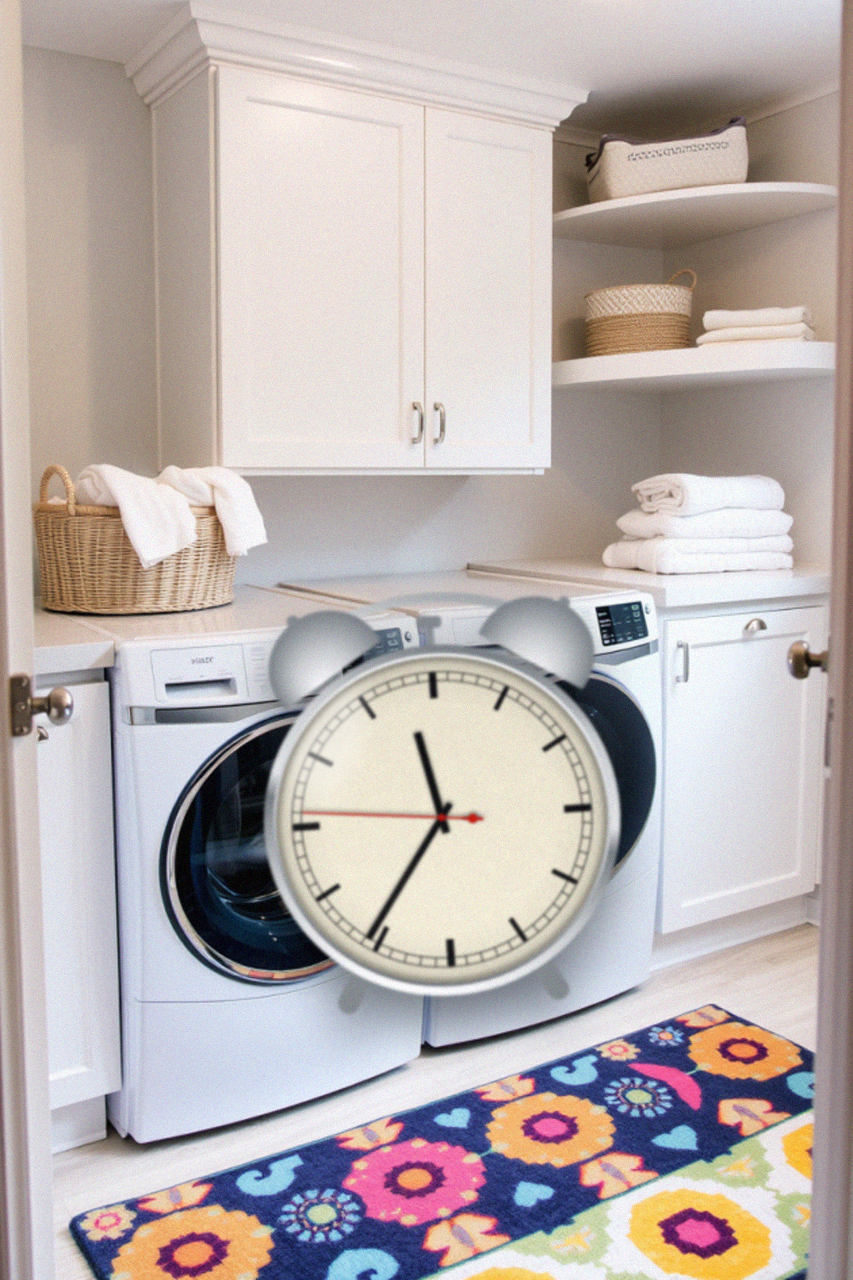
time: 11:35:46
